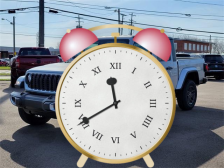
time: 11:40
